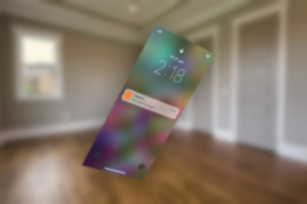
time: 2:18
